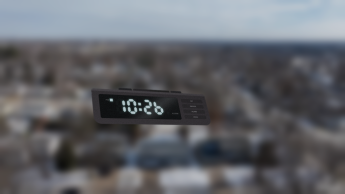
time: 10:26
